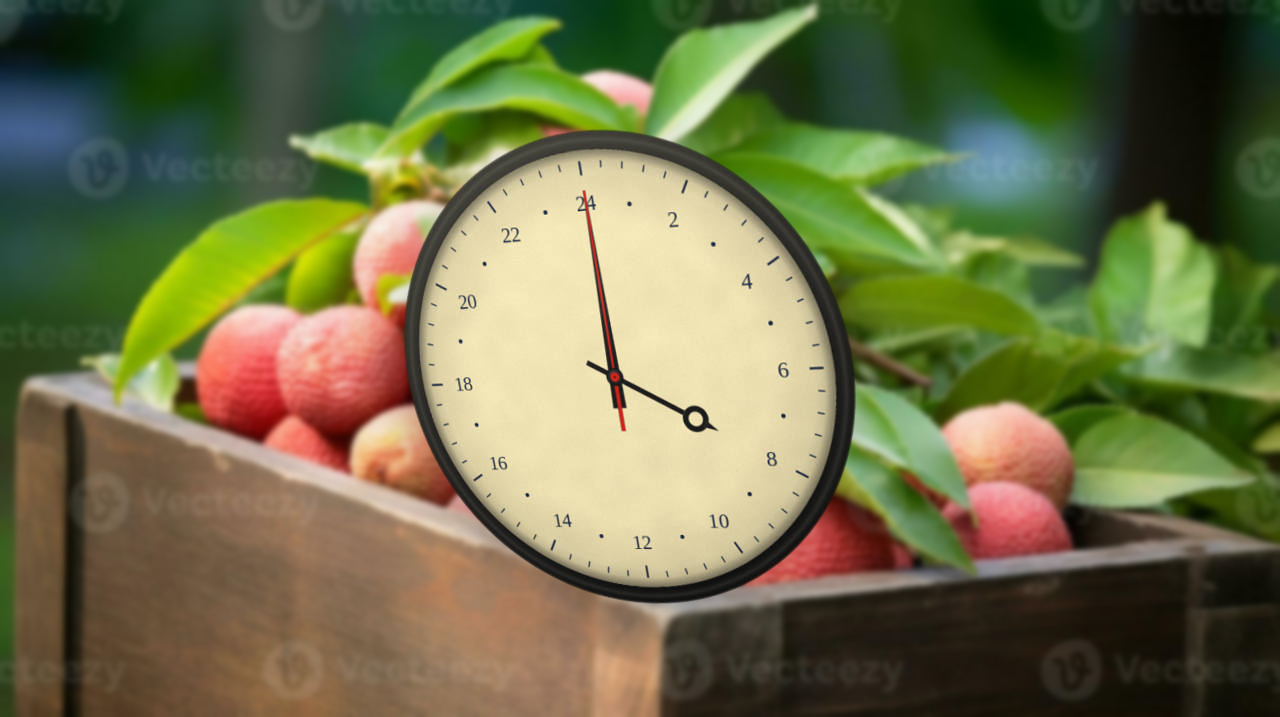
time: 8:00:00
